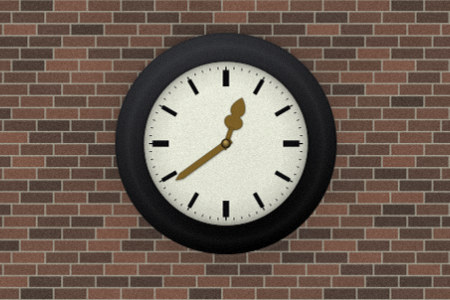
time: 12:39
